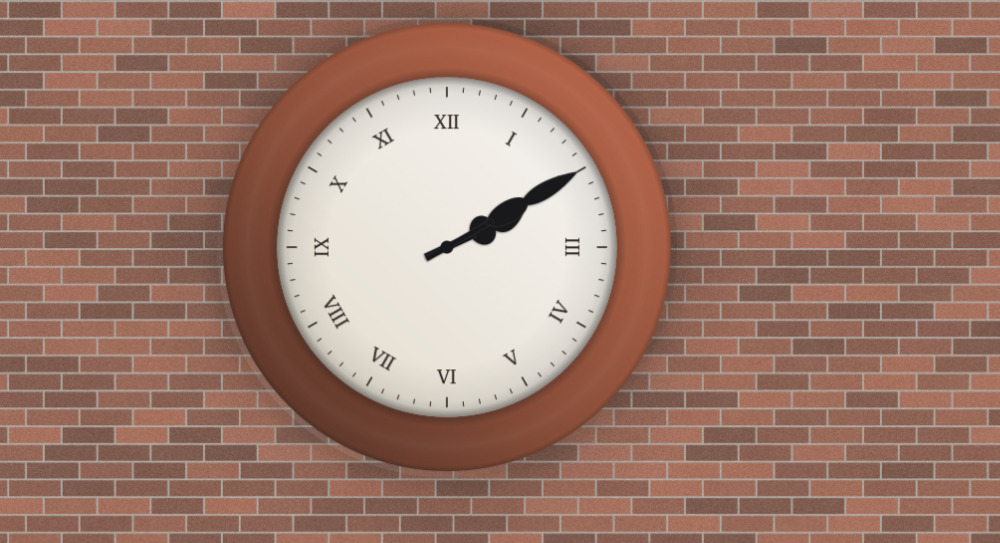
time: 2:10
